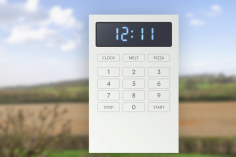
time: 12:11
